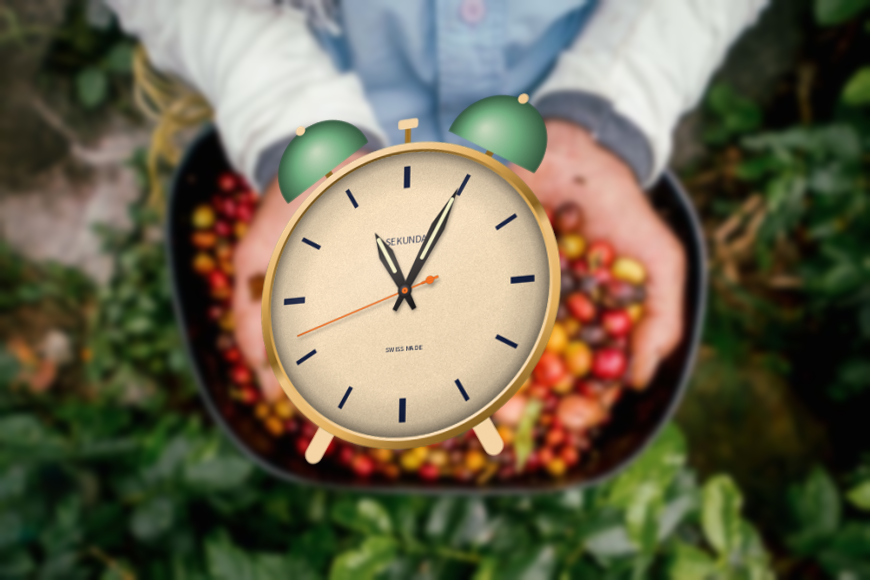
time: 11:04:42
